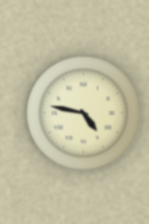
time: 4:47
